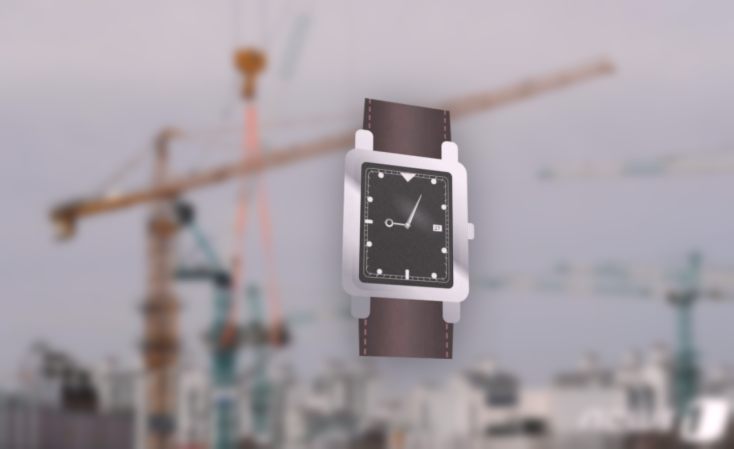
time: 9:04
